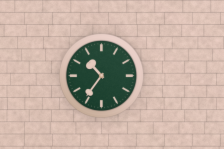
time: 10:36
